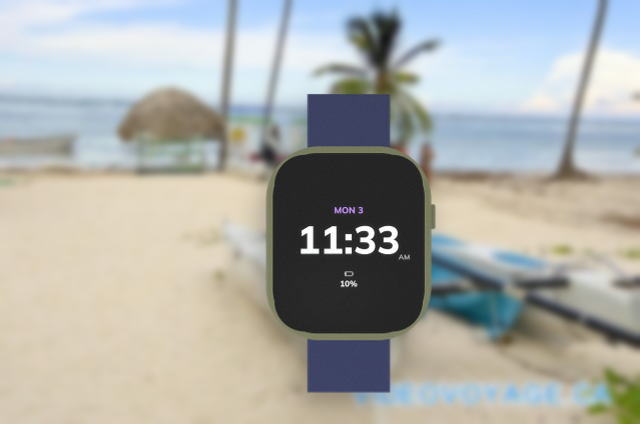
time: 11:33
